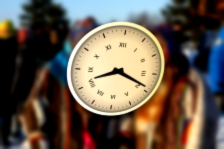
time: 8:19
